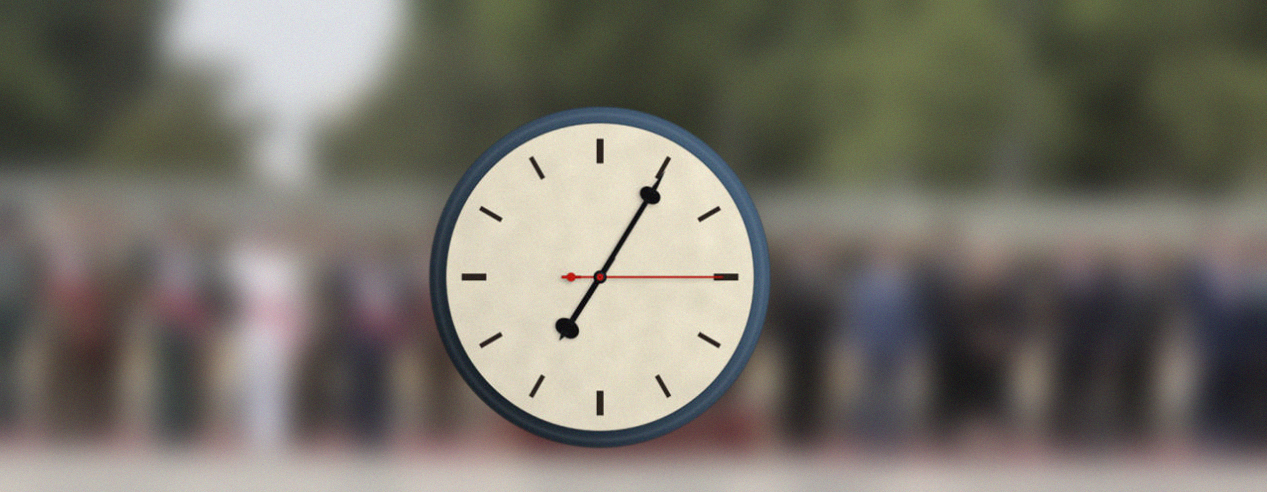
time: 7:05:15
